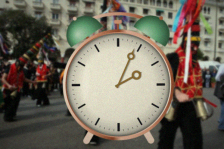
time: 2:04
